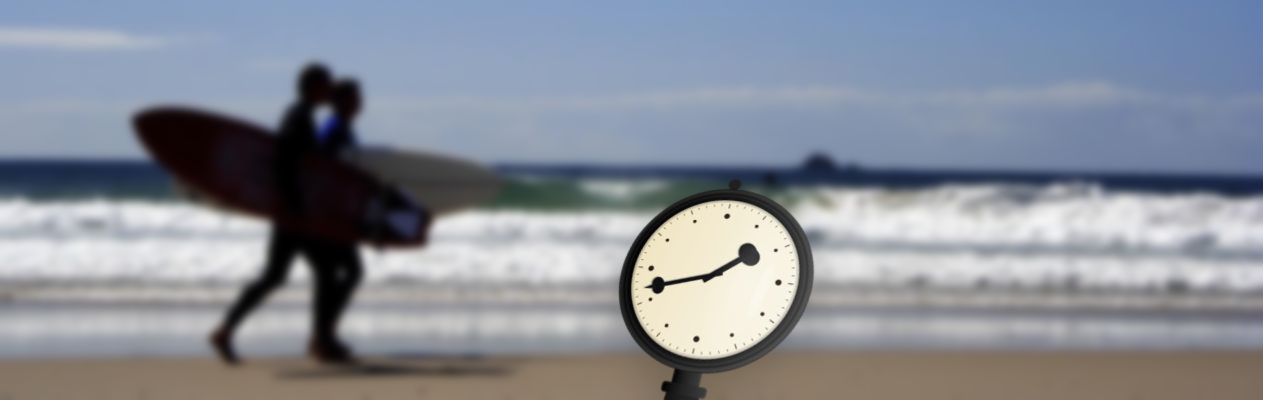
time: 1:42
